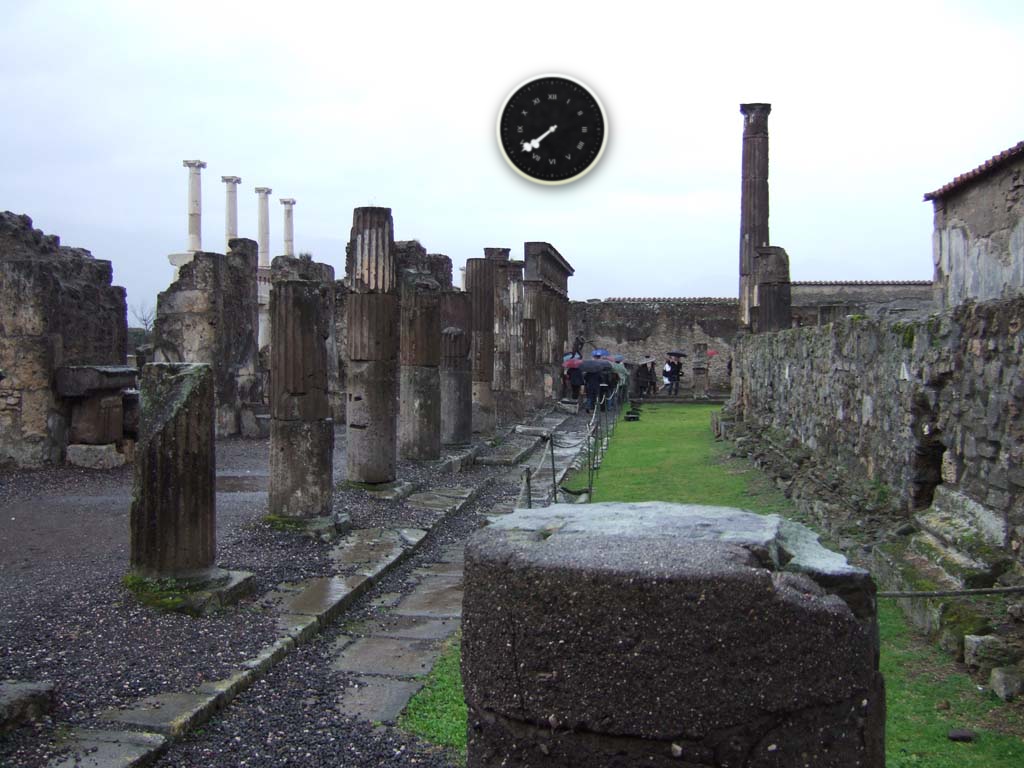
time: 7:39
